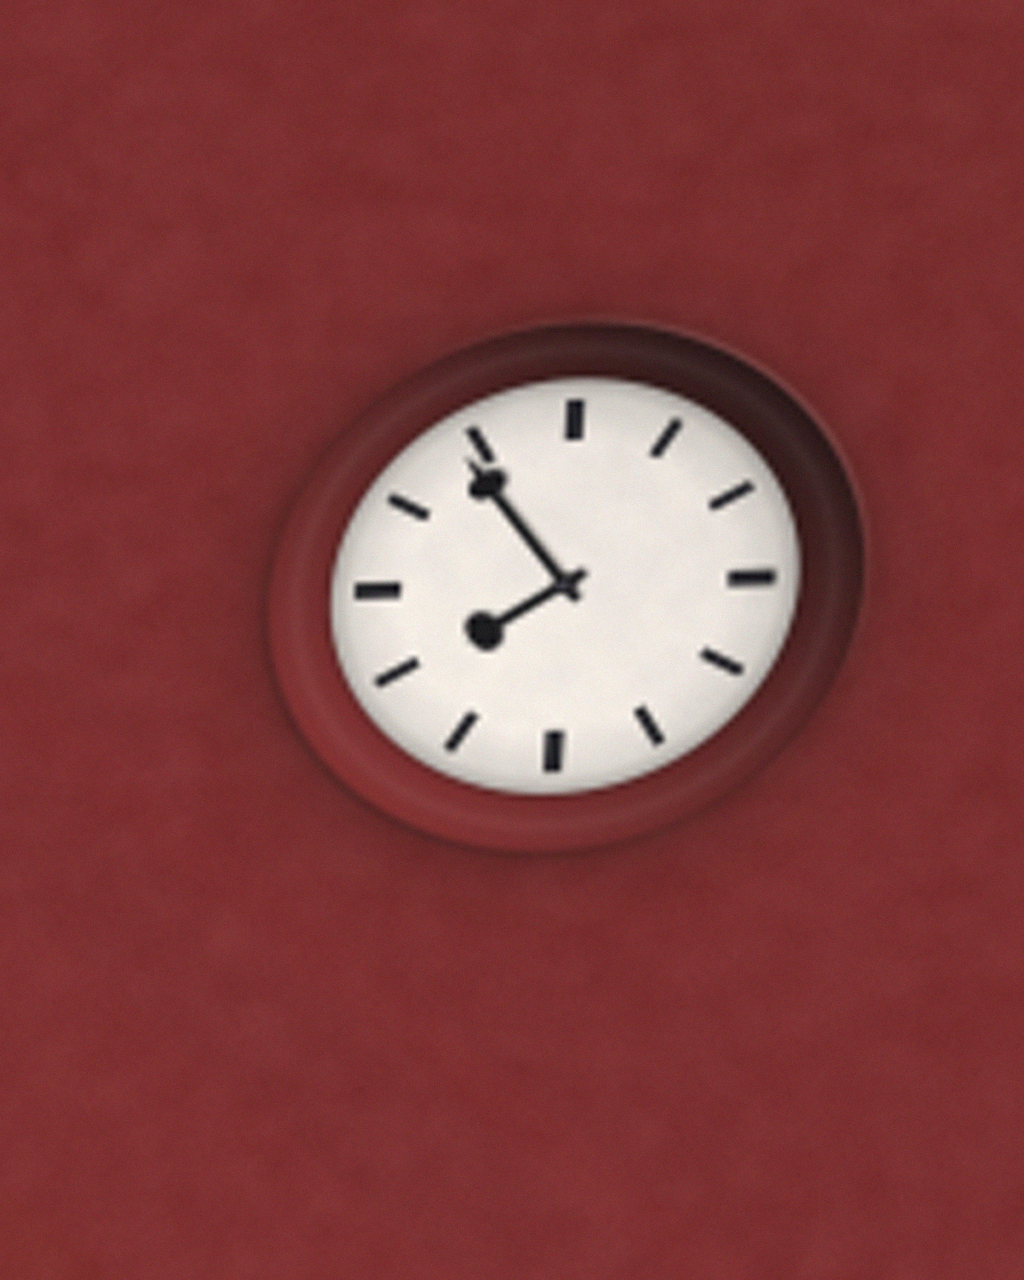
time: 7:54
